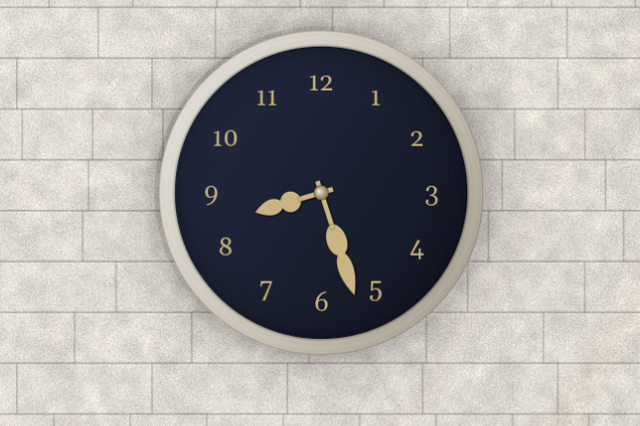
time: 8:27
